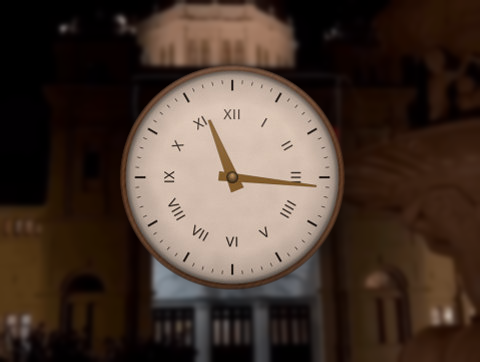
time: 11:16
